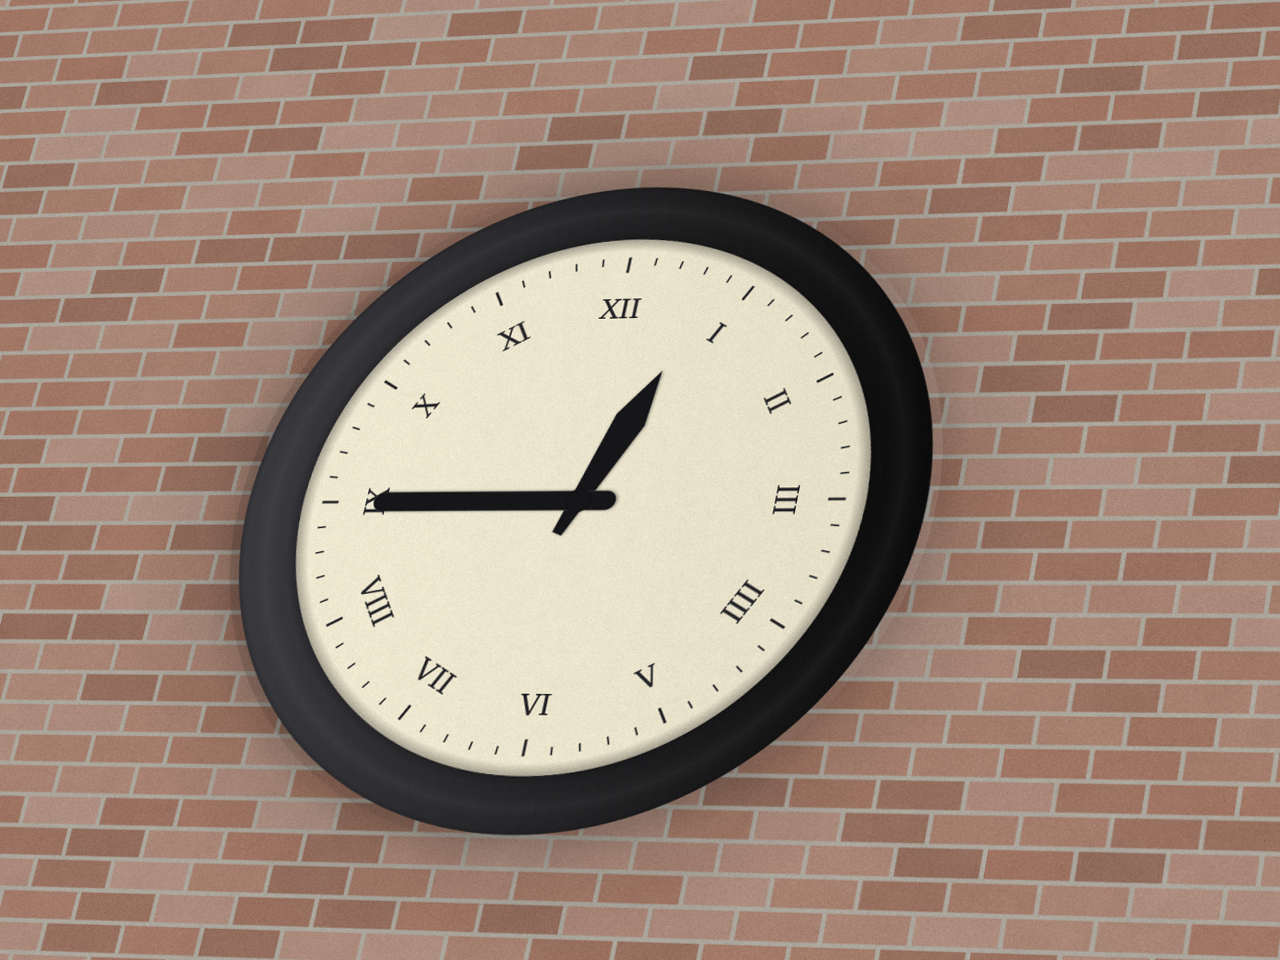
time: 12:45
